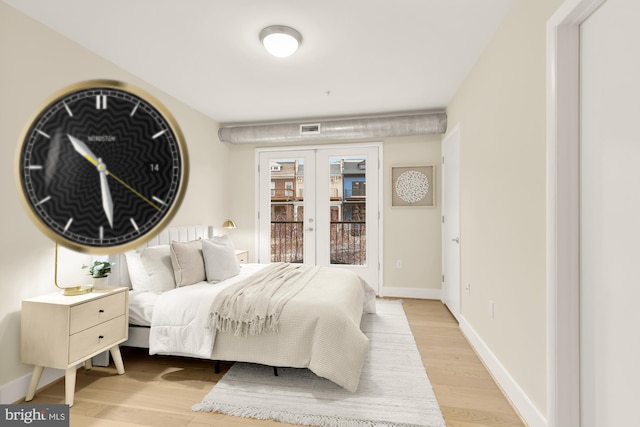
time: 10:28:21
